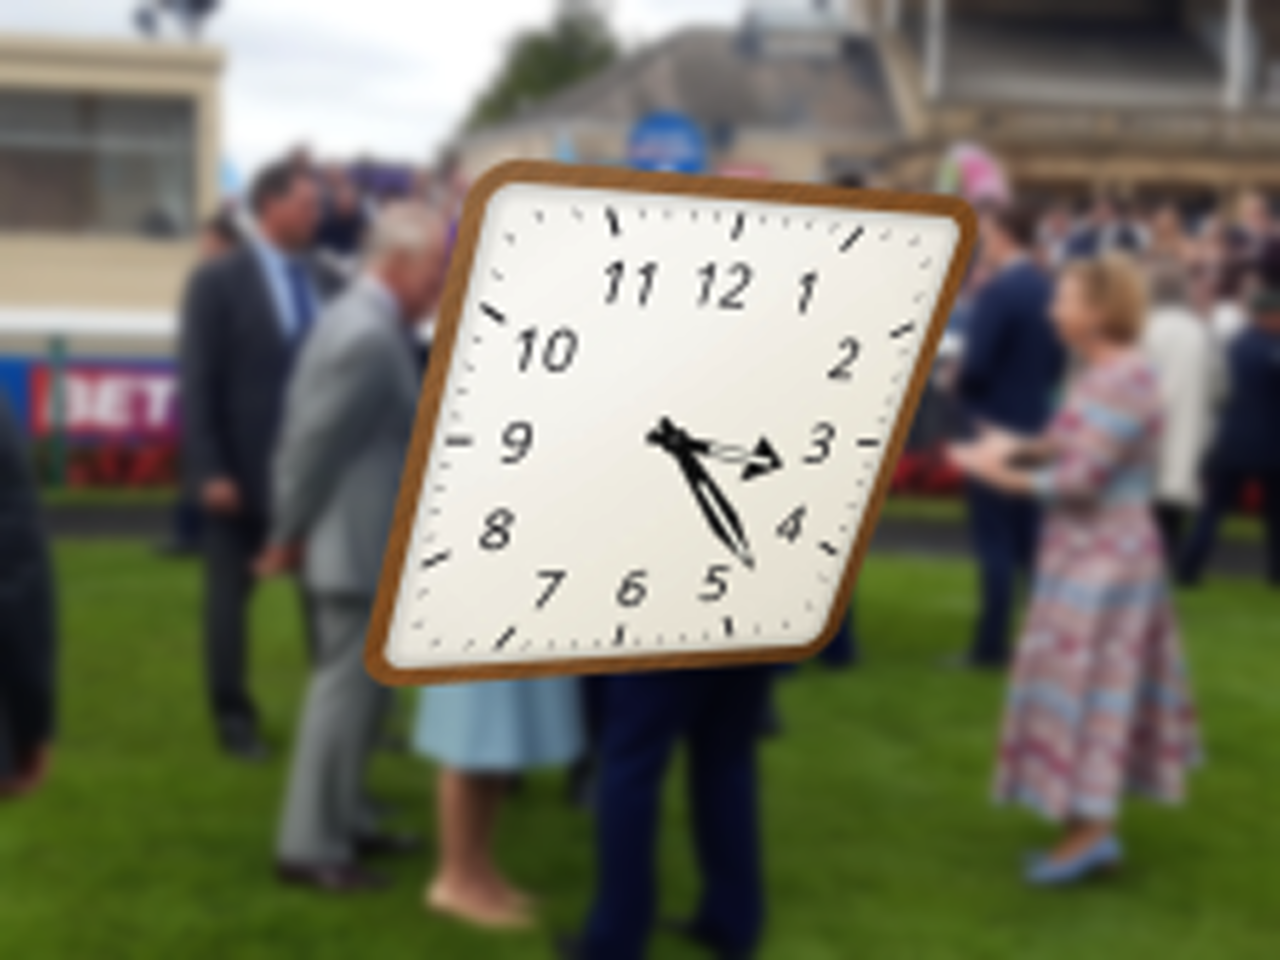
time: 3:23
